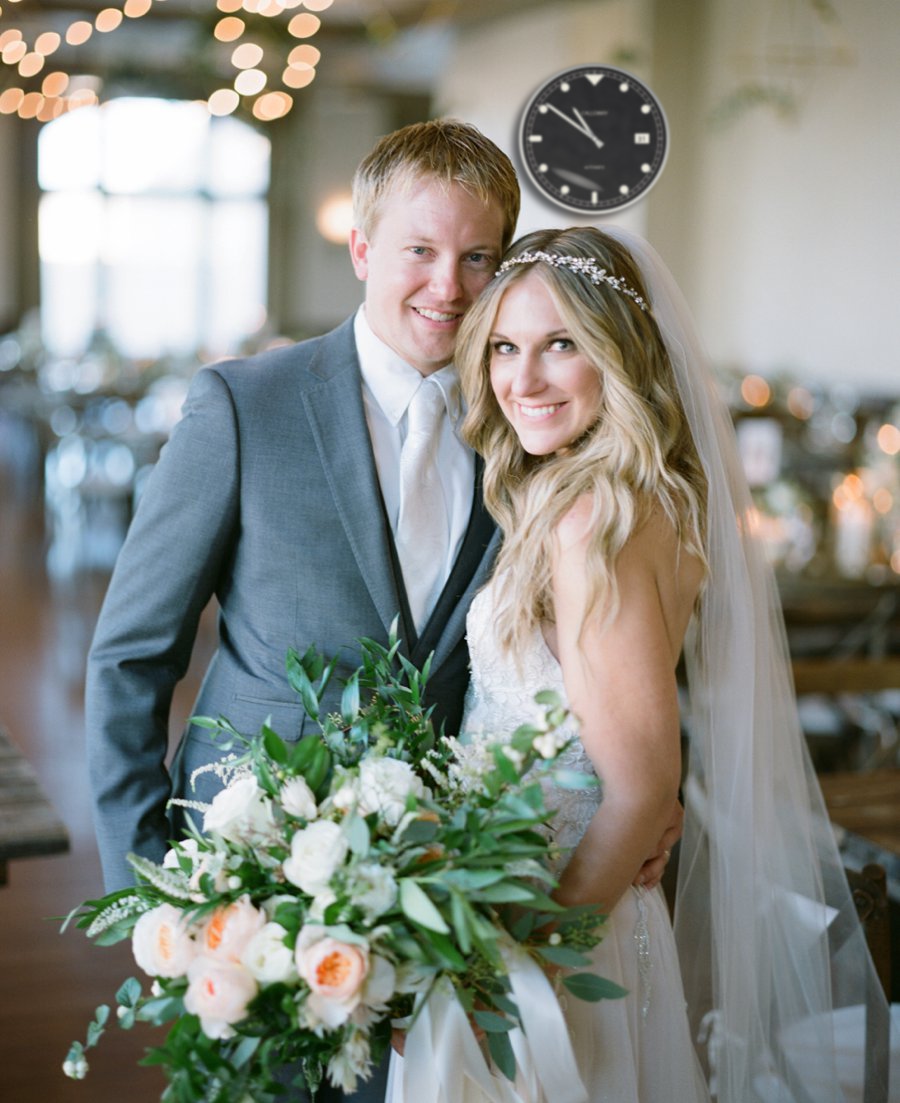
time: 10:51
